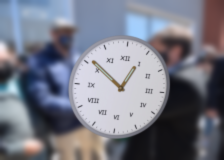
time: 12:51
